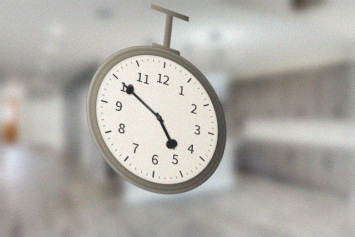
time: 4:50
